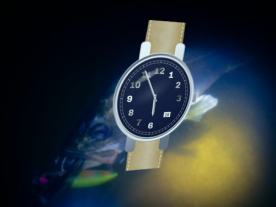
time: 5:55
